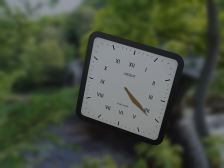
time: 4:21
